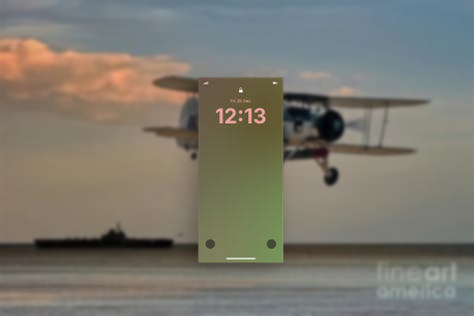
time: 12:13
